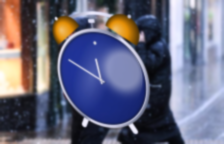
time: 11:50
